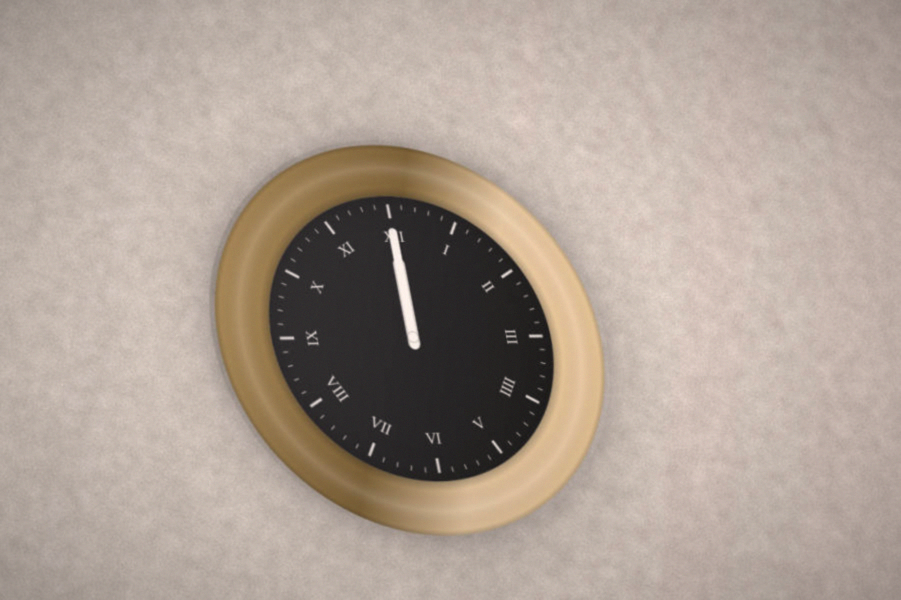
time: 12:00
